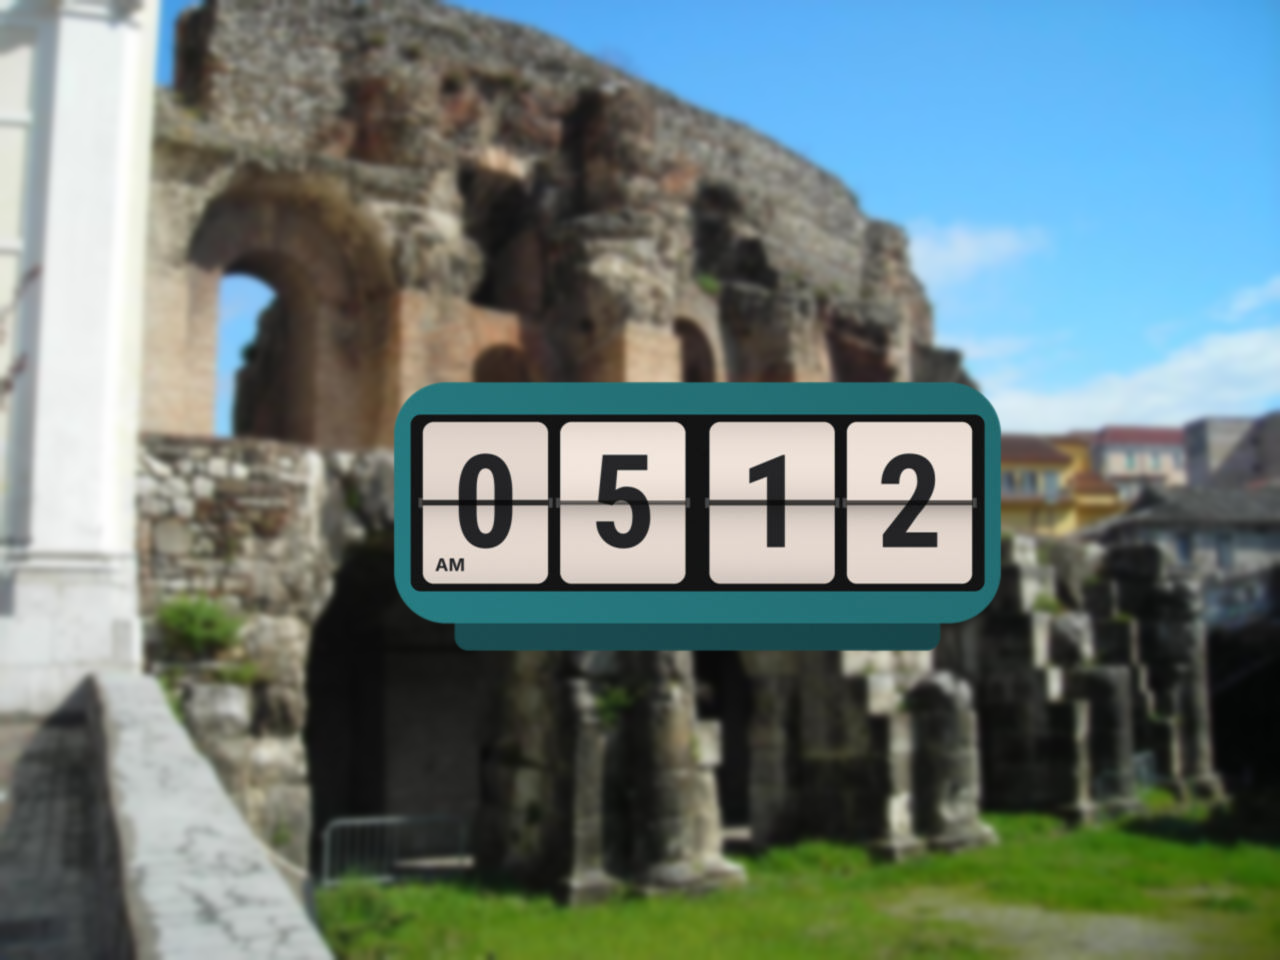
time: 5:12
